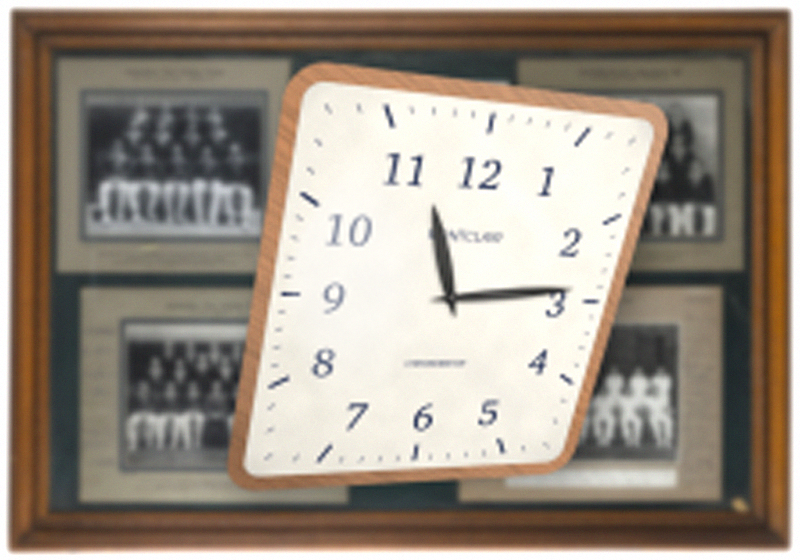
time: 11:14
